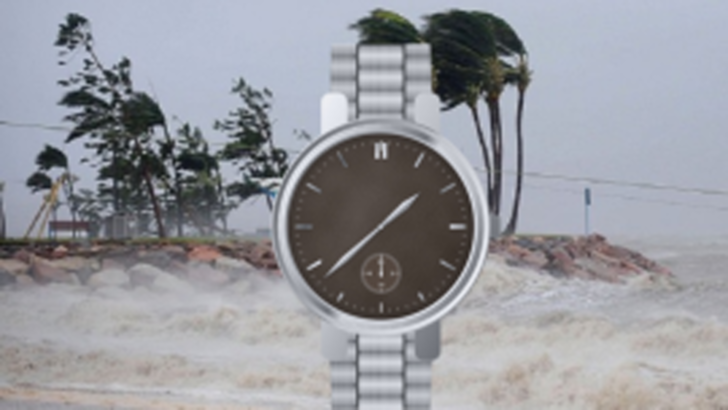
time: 1:38
